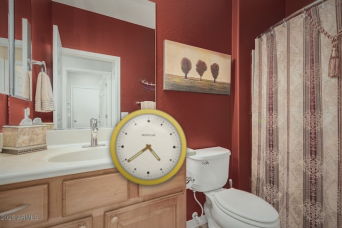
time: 4:39
